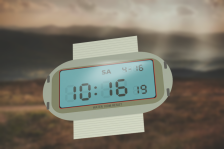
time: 10:16:19
